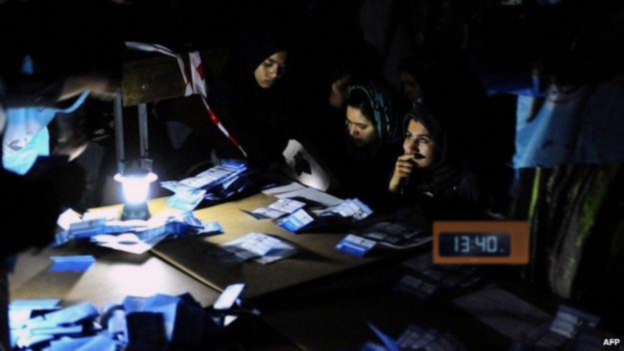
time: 13:40
